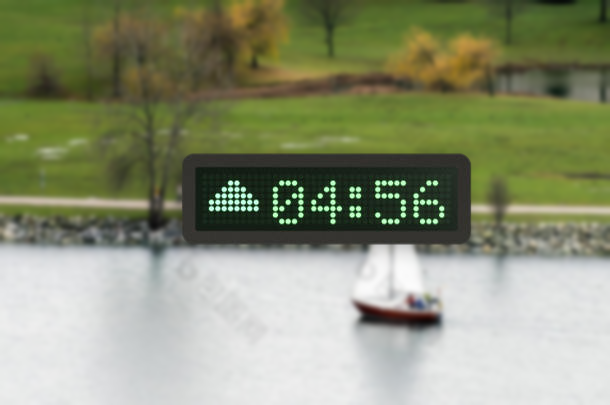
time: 4:56
